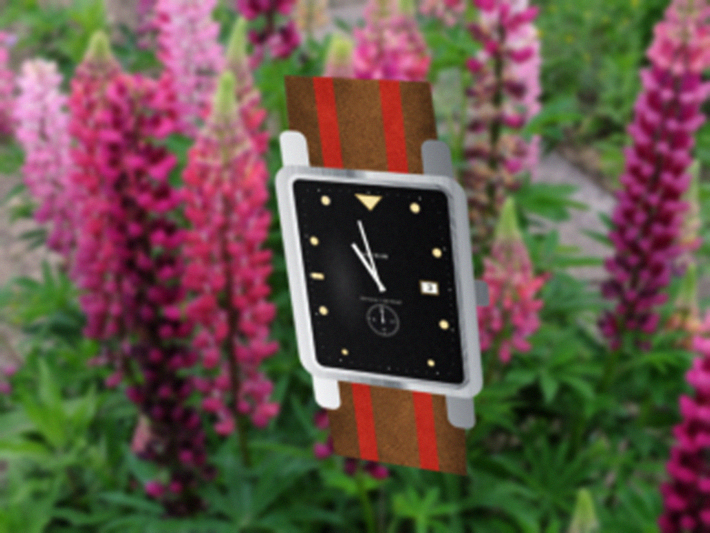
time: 10:58
